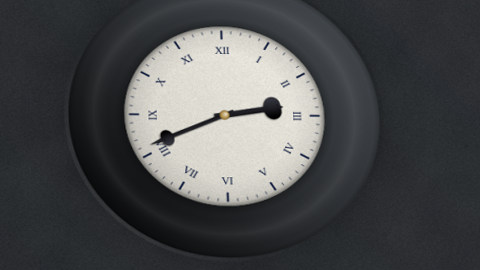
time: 2:41
